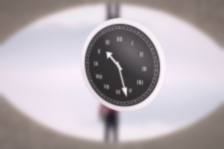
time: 10:27
